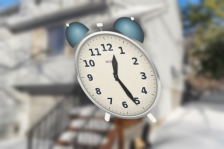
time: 12:26
